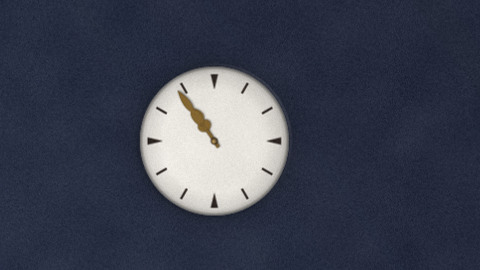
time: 10:54
